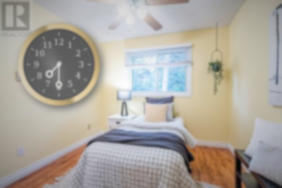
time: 7:30
